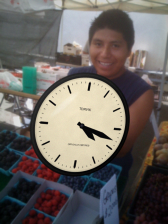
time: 4:18
